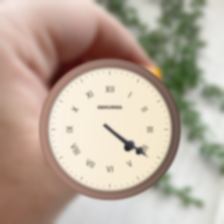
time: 4:21
